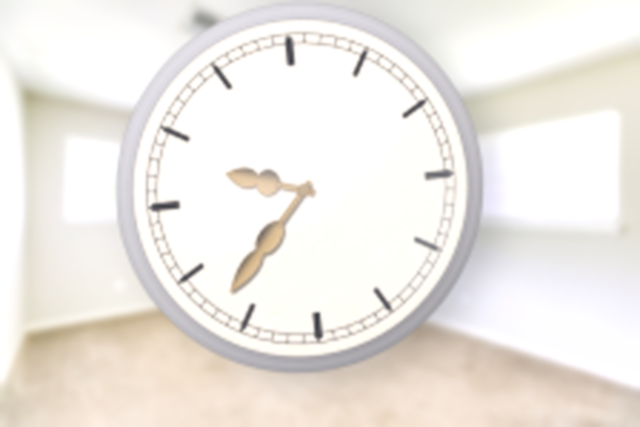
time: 9:37
